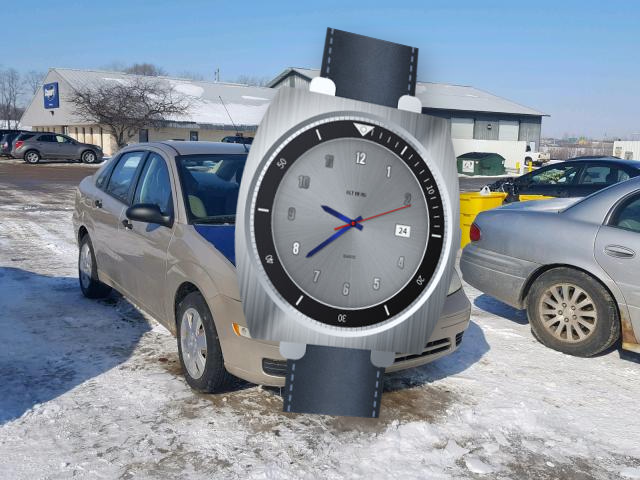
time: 9:38:11
